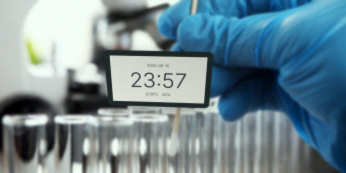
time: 23:57
